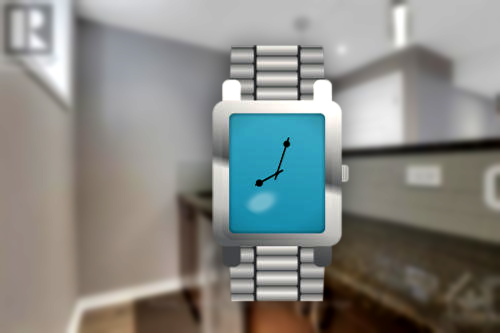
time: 8:03
